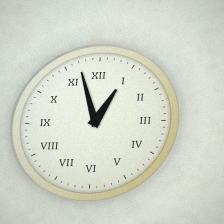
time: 12:57
